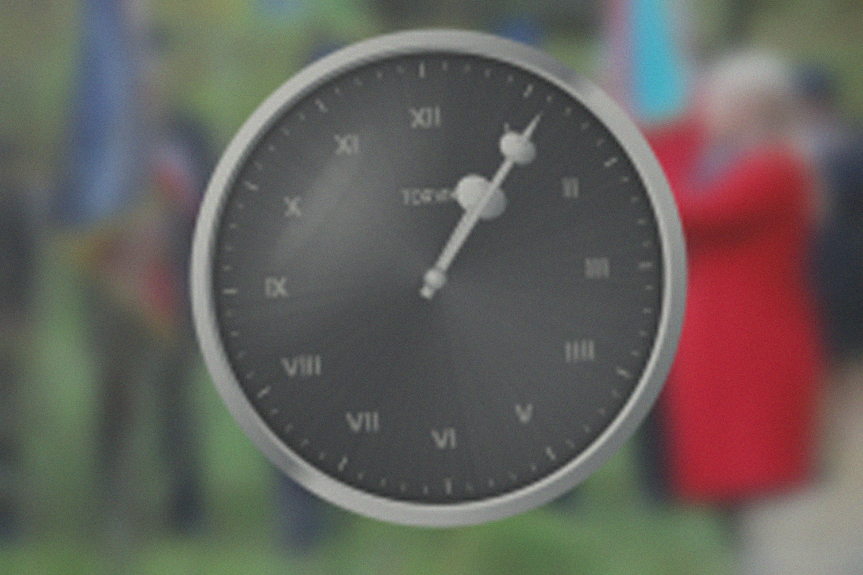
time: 1:06
